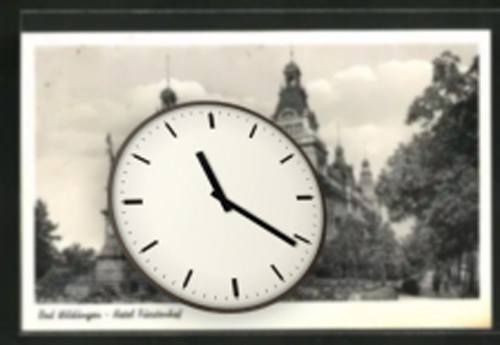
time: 11:21
